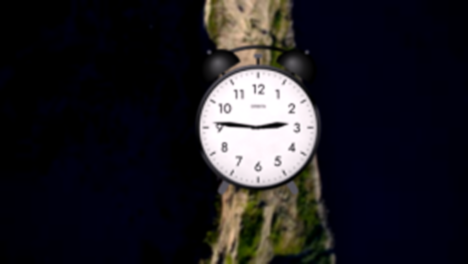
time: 2:46
